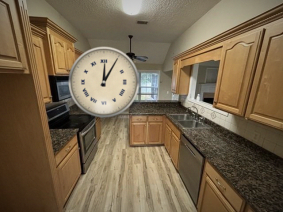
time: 12:05
